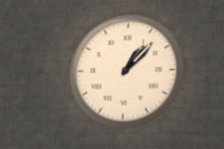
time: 1:07
